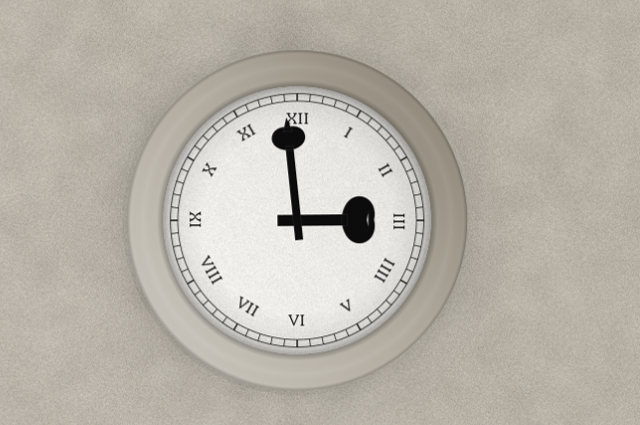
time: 2:59
